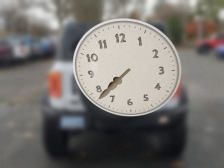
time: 7:38
